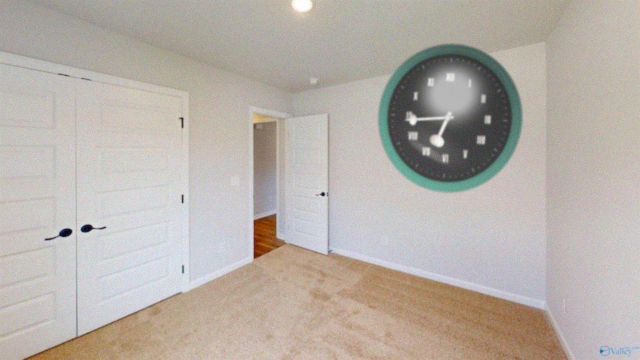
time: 6:44
